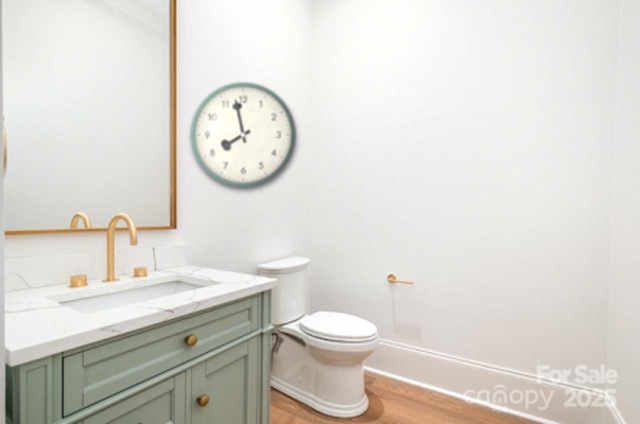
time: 7:58
